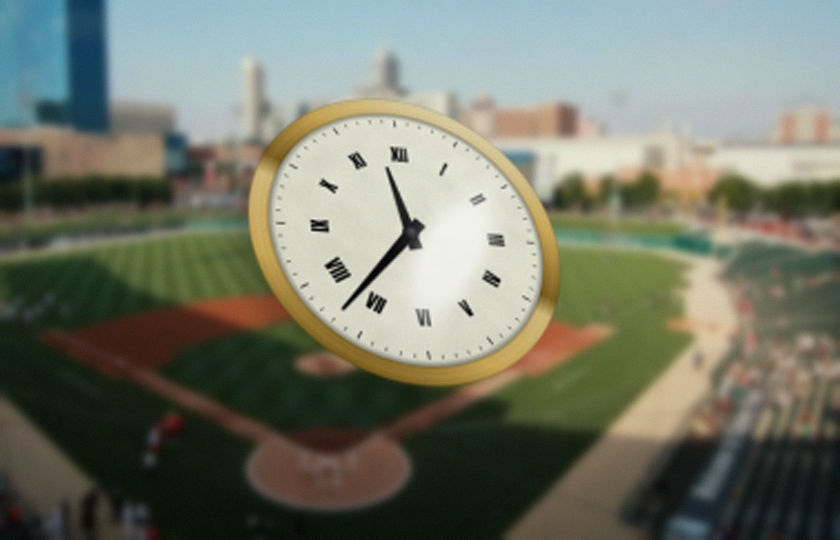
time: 11:37
